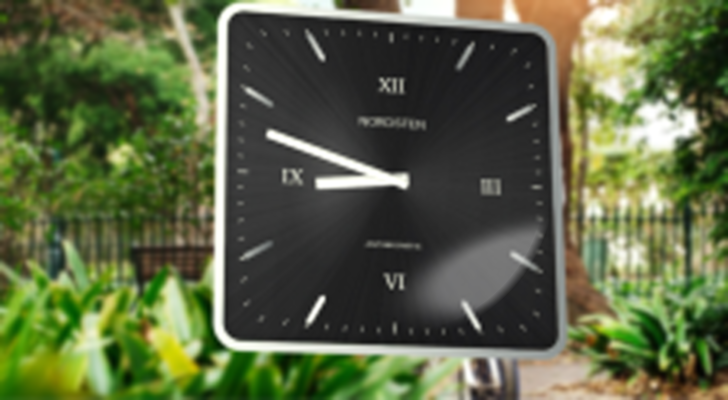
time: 8:48
